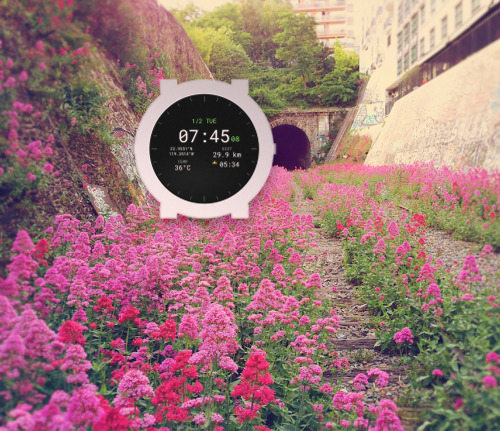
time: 7:45
